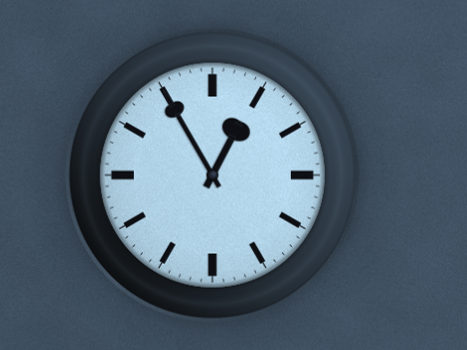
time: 12:55
